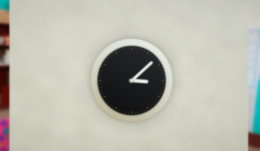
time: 3:08
